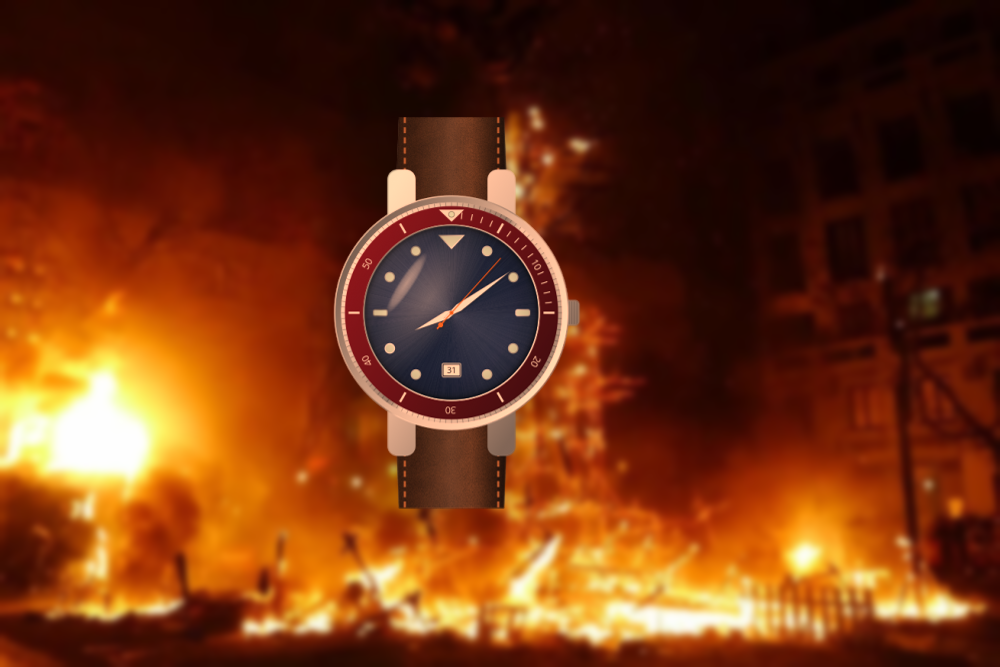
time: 8:09:07
